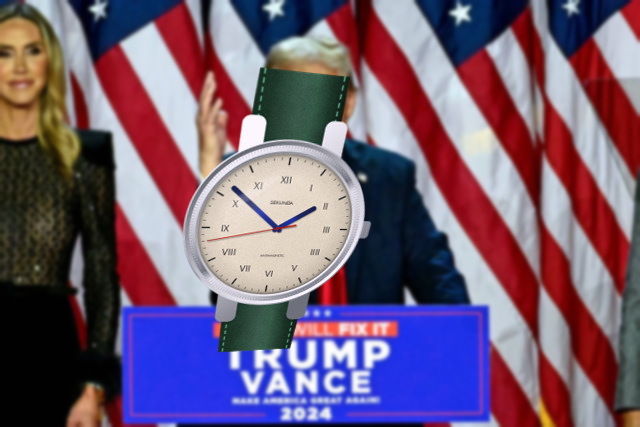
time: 1:51:43
